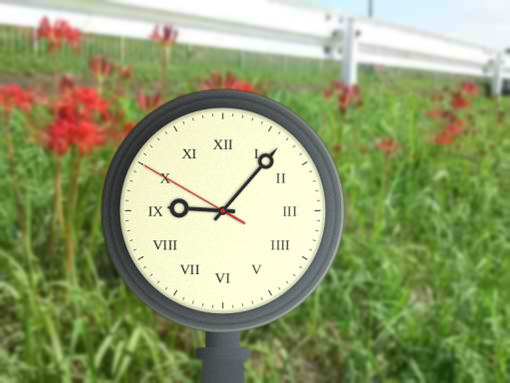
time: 9:06:50
